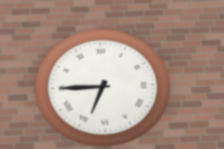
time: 6:45
